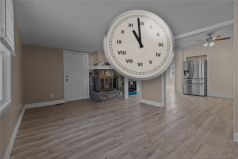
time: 10:59
